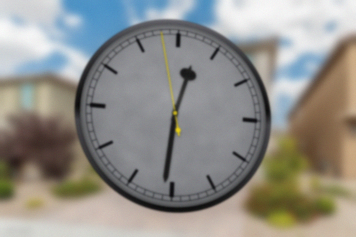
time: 12:30:58
